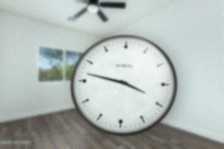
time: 3:47
